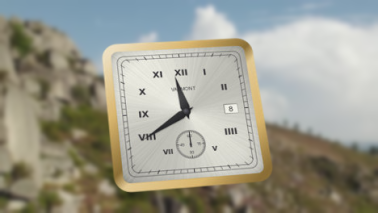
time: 11:40
